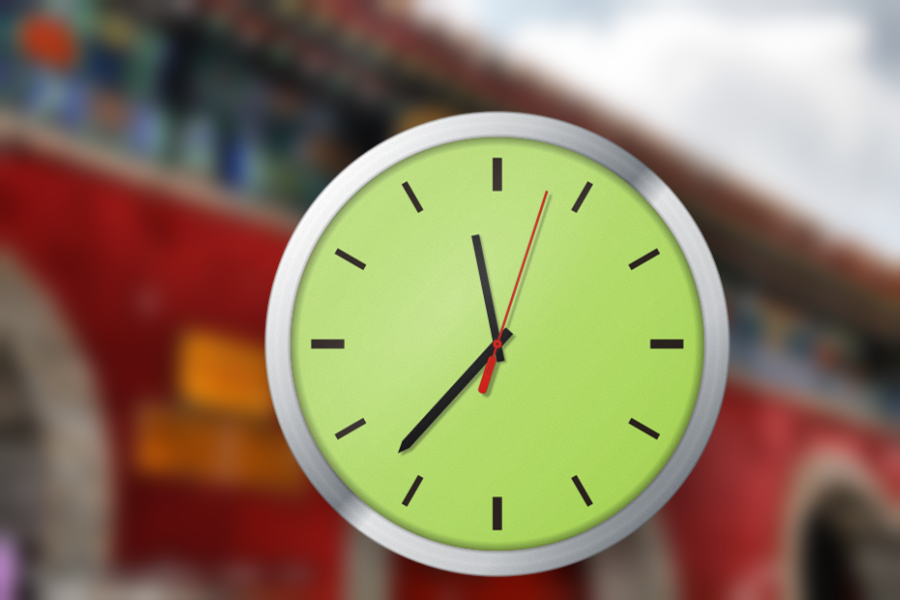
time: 11:37:03
